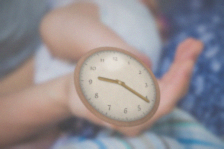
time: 9:21
